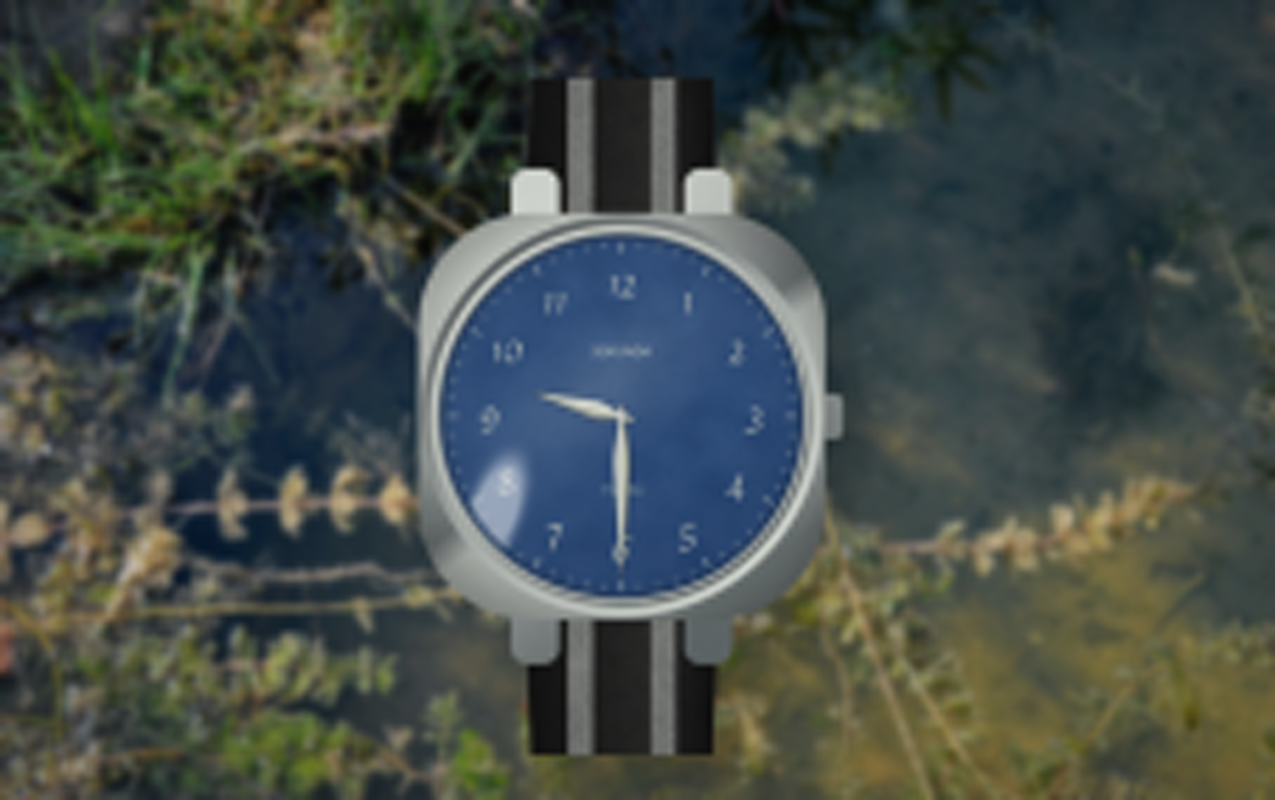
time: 9:30
